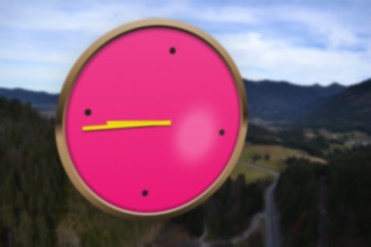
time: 8:43
